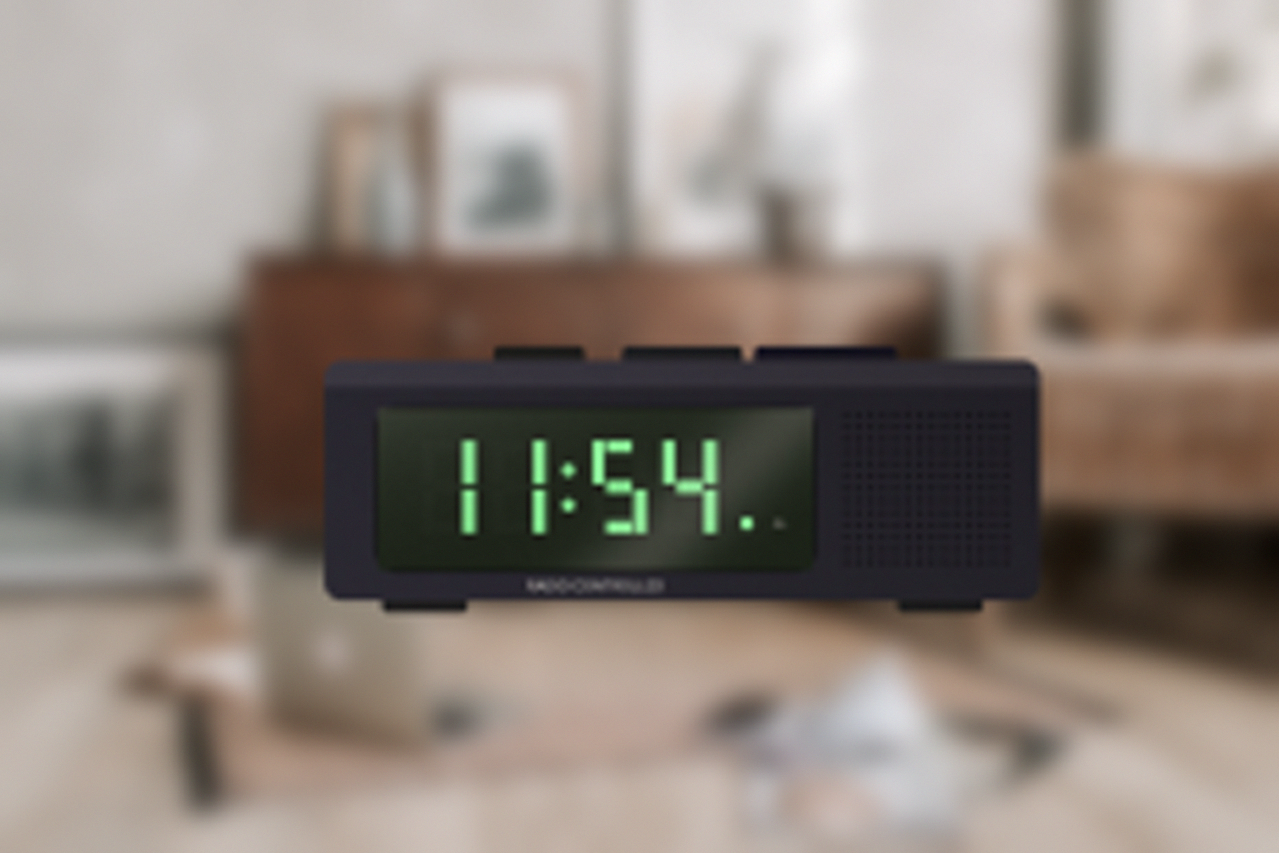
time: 11:54
